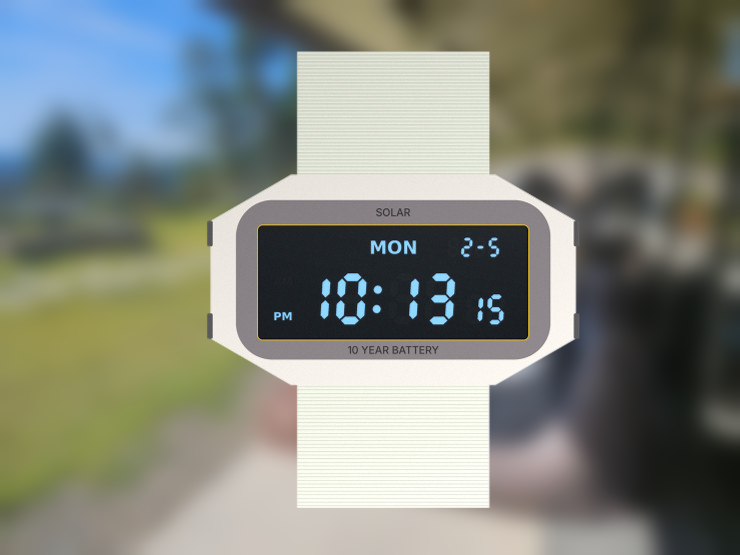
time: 10:13:15
